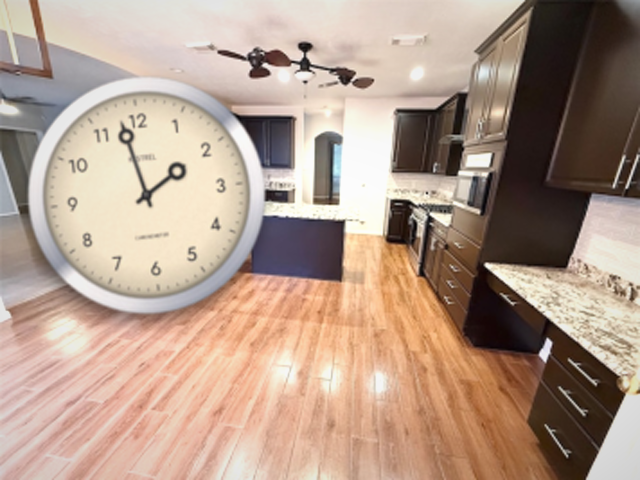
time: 1:58
